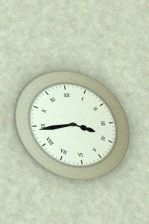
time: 3:44
